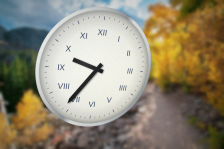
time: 9:36
